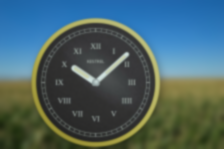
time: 10:08
